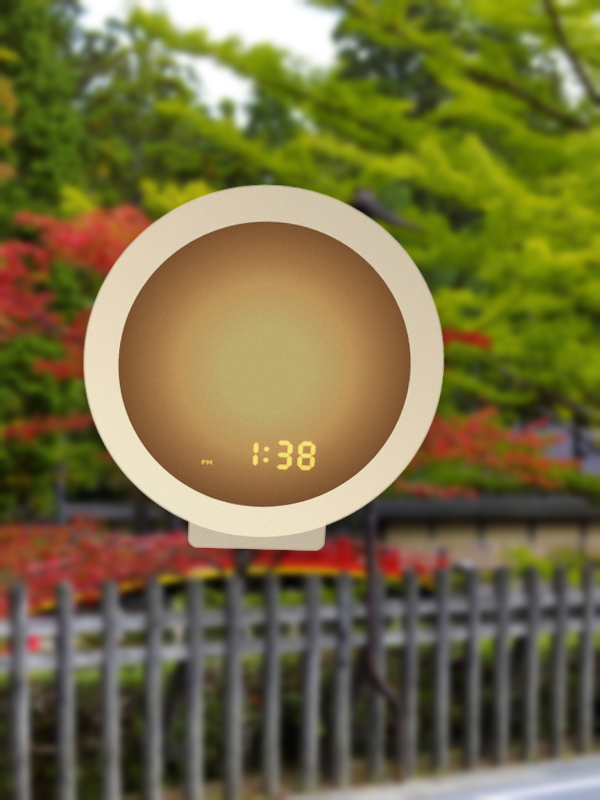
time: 1:38
